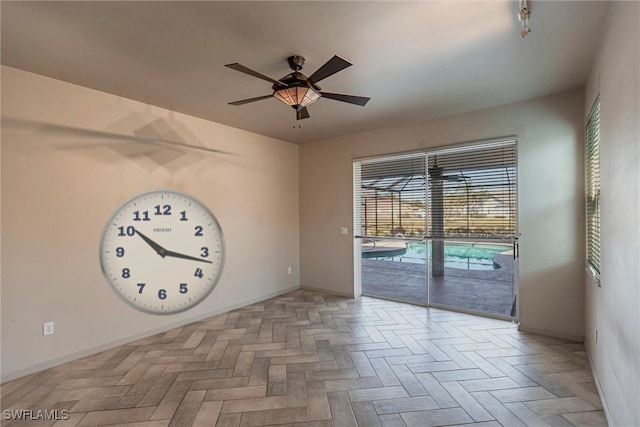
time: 10:17
